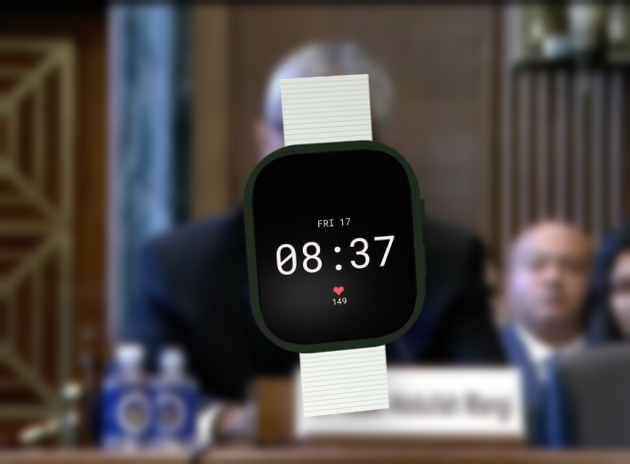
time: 8:37
